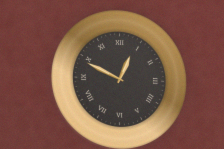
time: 12:49
